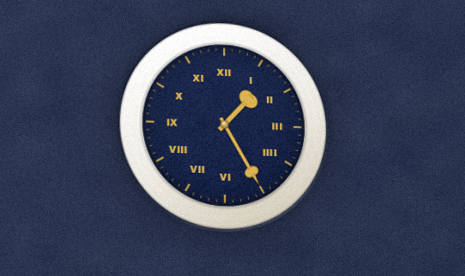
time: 1:25
